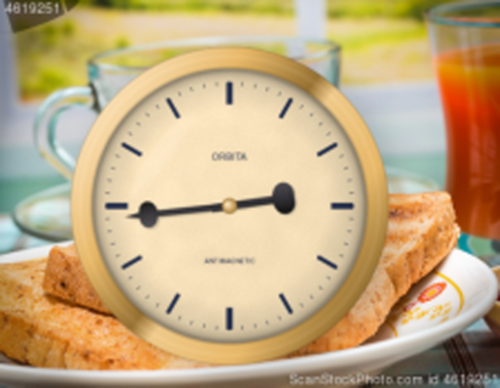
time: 2:44
